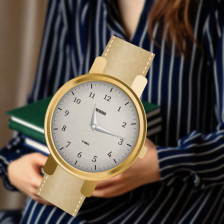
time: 11:14
